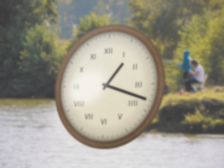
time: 1:18
